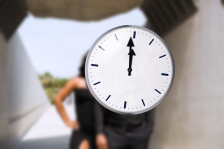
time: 11:59
